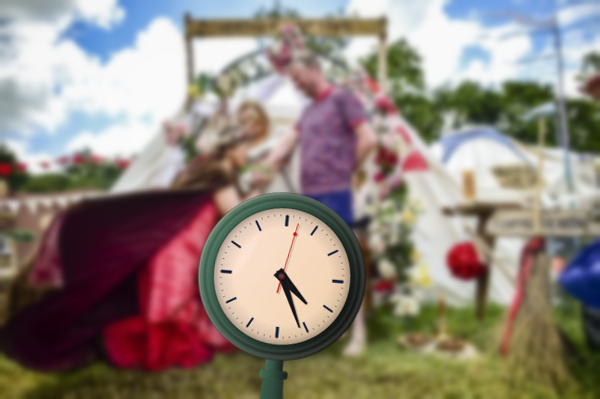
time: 4:26:02
